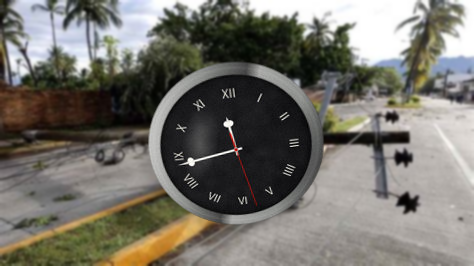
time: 11:43:28
